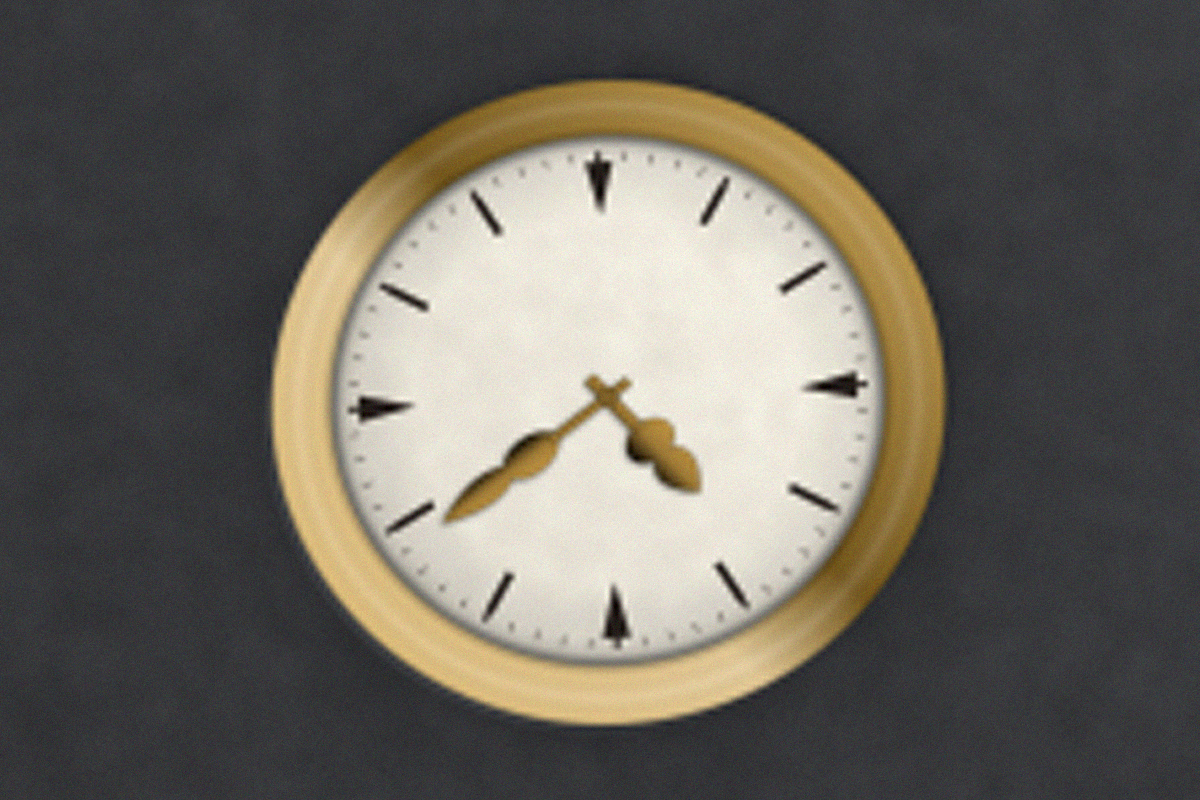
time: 4:39
